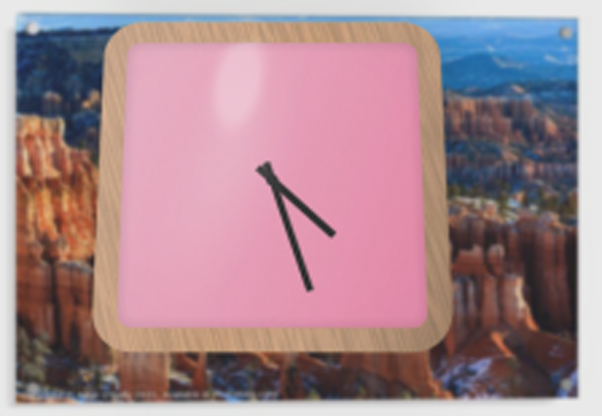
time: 4:27
